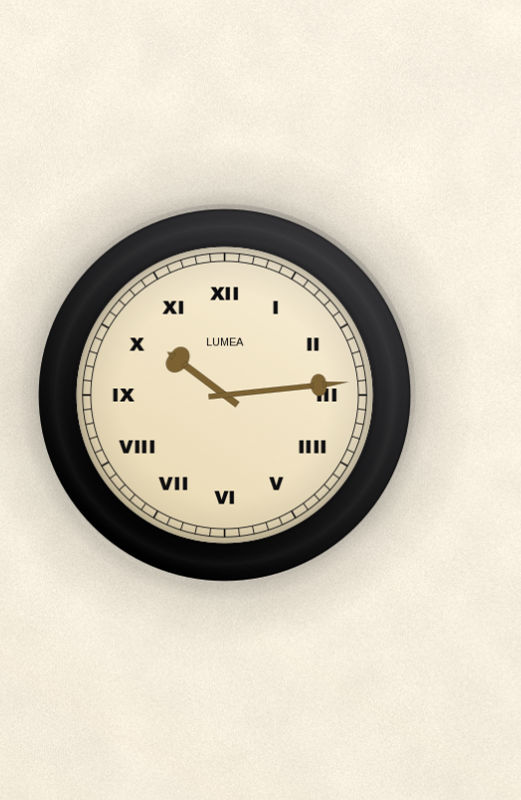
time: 10:14
